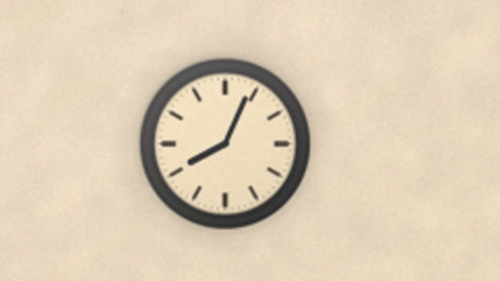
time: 8:04
